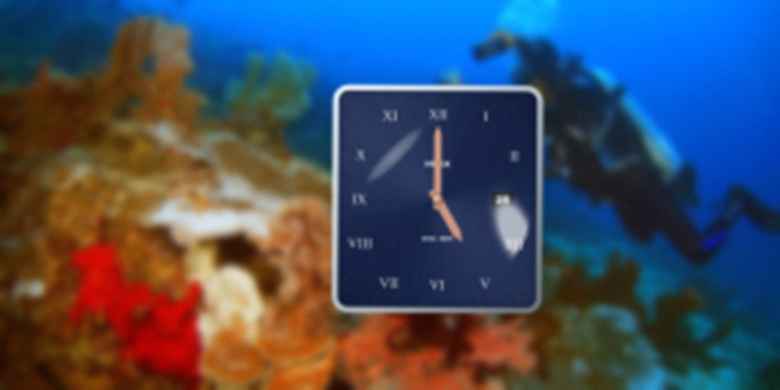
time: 5:00
